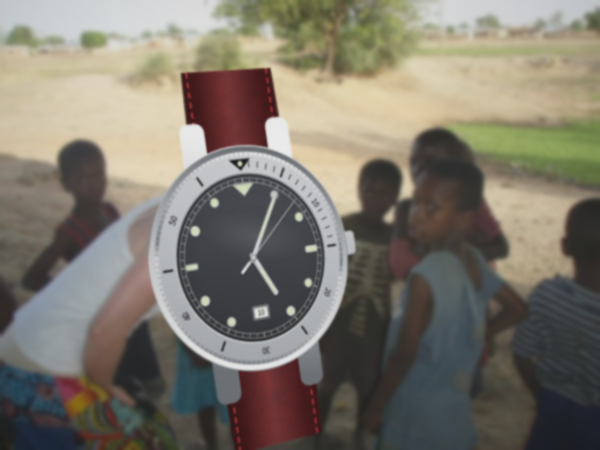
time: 5:05:08
